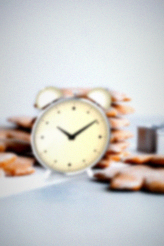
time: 10:09
